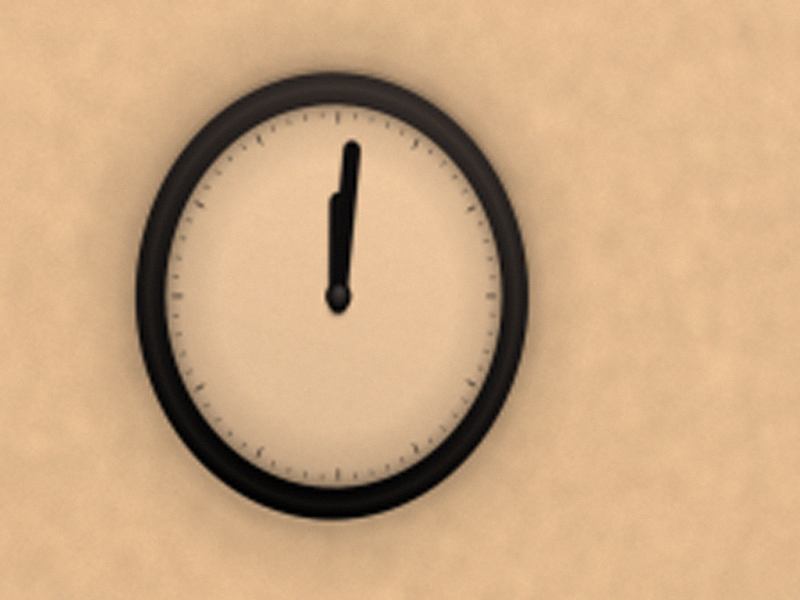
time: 12:01
